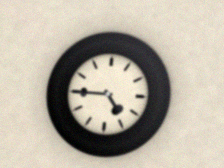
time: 4:45
